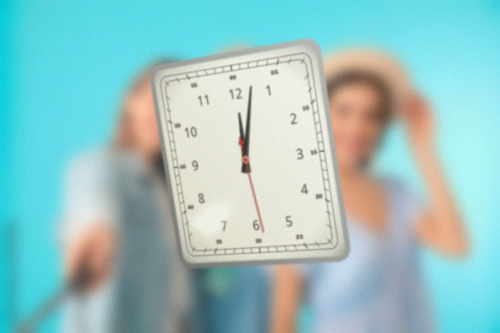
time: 12:02:29
